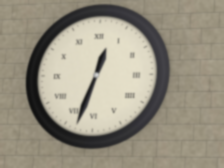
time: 12:33
